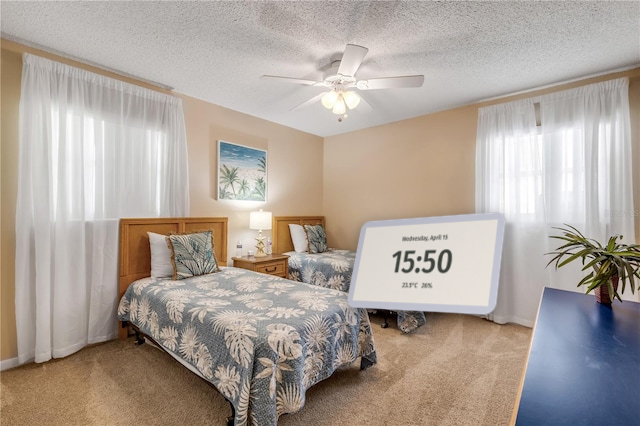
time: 15:50
